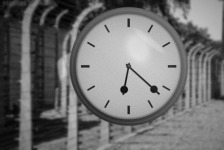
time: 6:22
